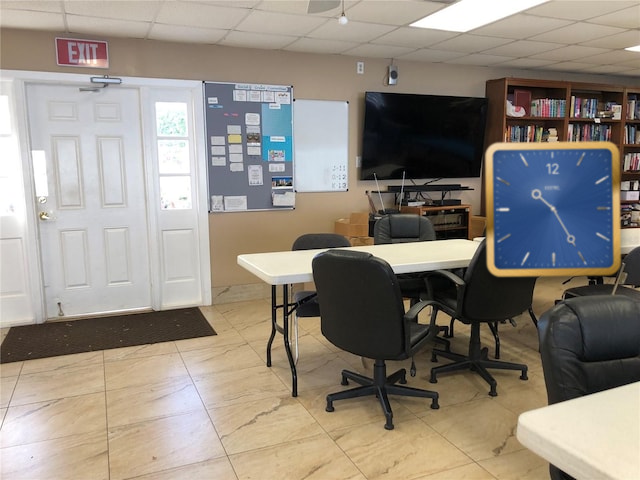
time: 10:25
